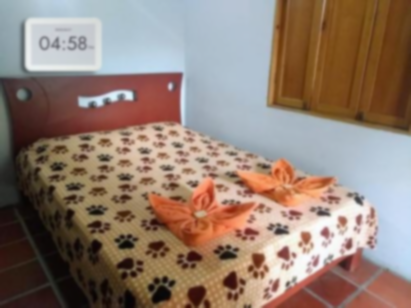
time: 4:58
